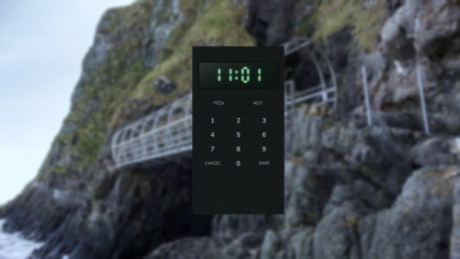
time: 11:01
